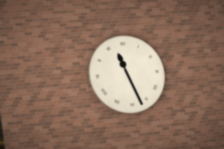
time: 11:27
